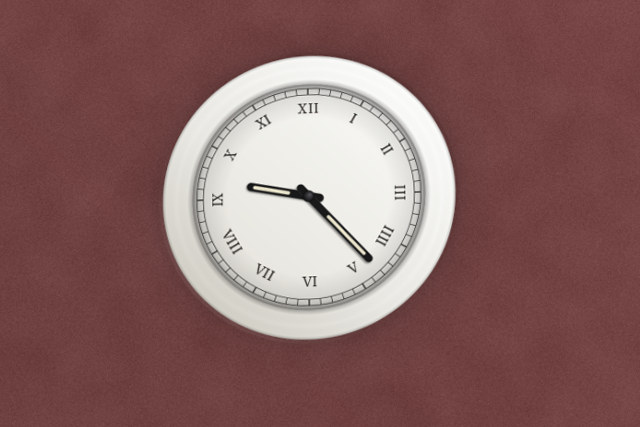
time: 9:23
